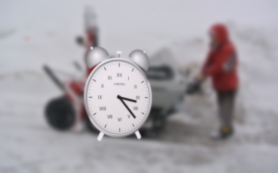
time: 3:23
